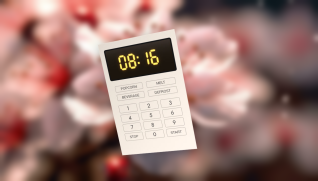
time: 8:16
